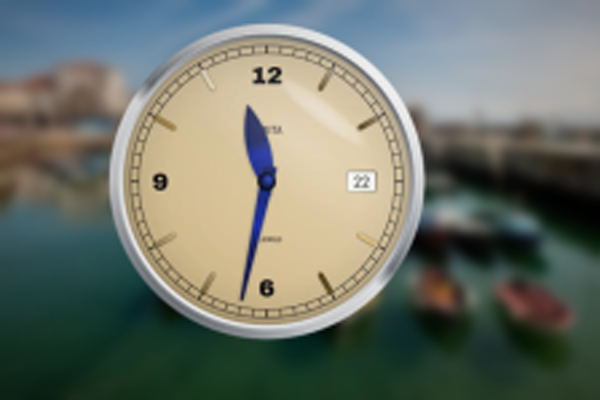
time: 11:32
